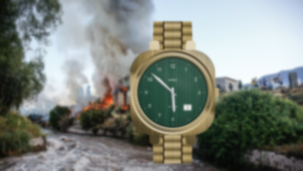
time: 5:52
